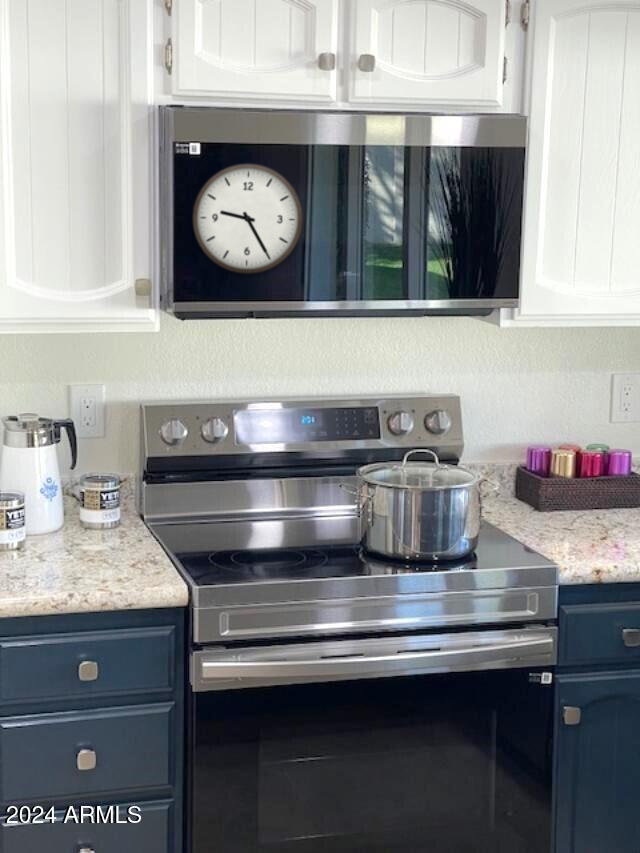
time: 9:25
